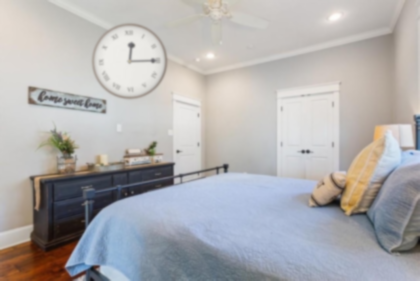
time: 12:15
